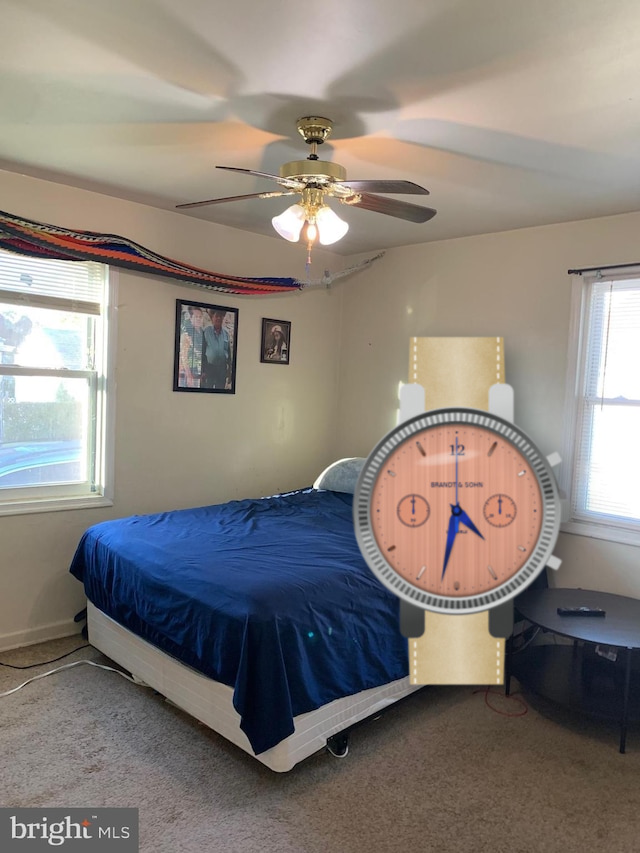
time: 4:32
